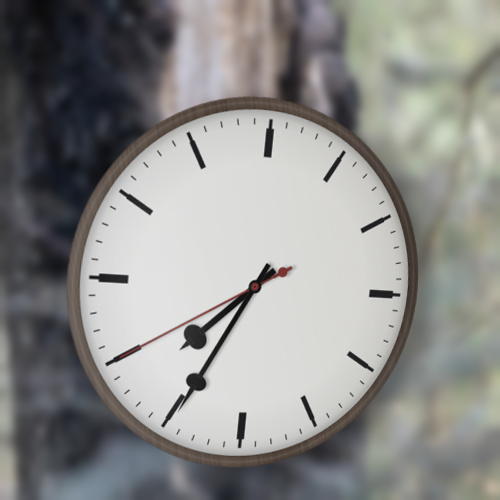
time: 7:34:40
